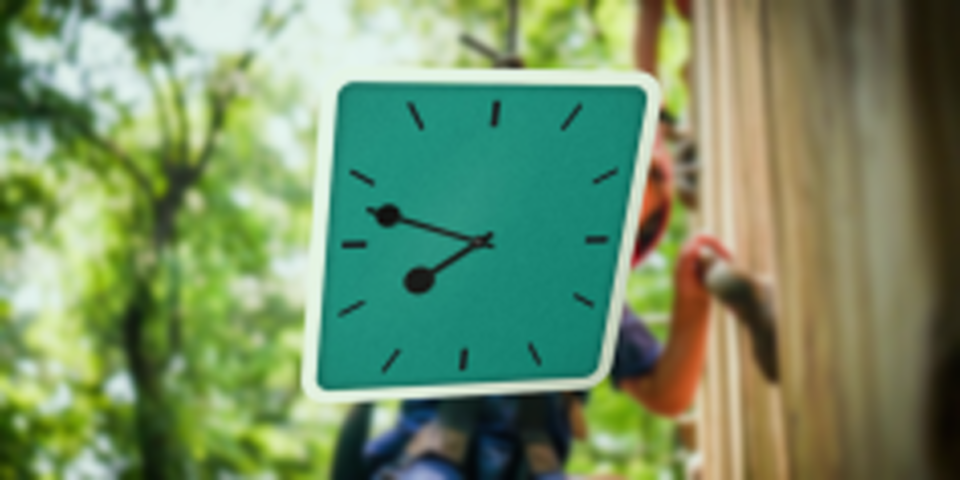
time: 7:48
